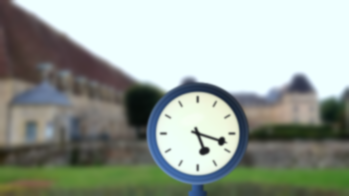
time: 5:18
